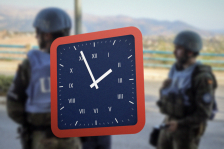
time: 1:56
